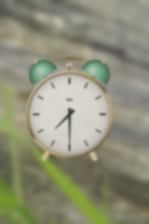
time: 7:30
